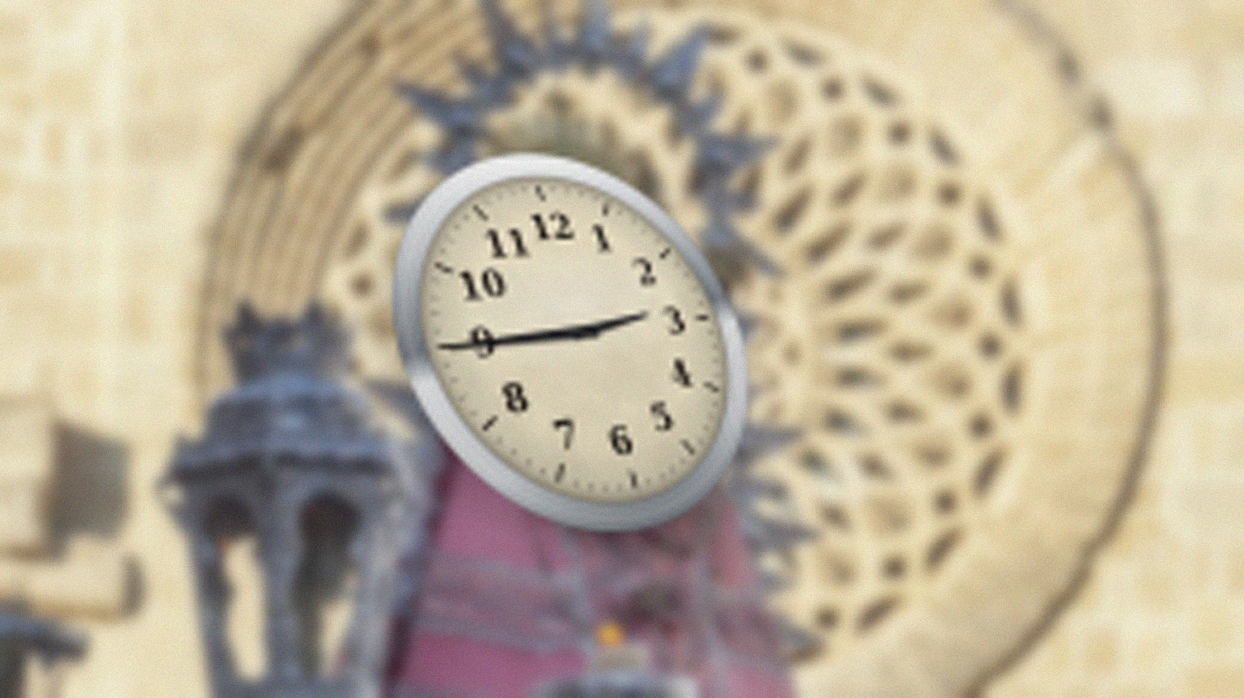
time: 2:45
